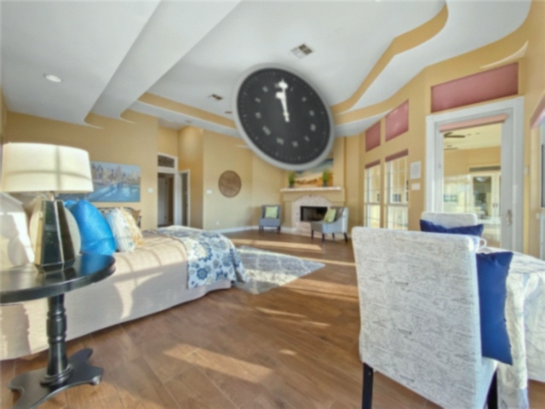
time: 12:02
